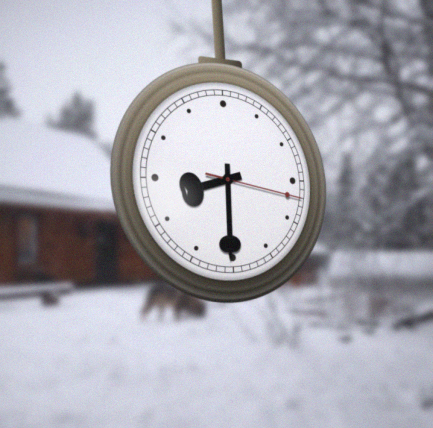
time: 8:30:17
